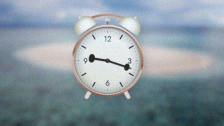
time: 9:18
